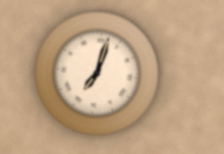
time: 7:02
